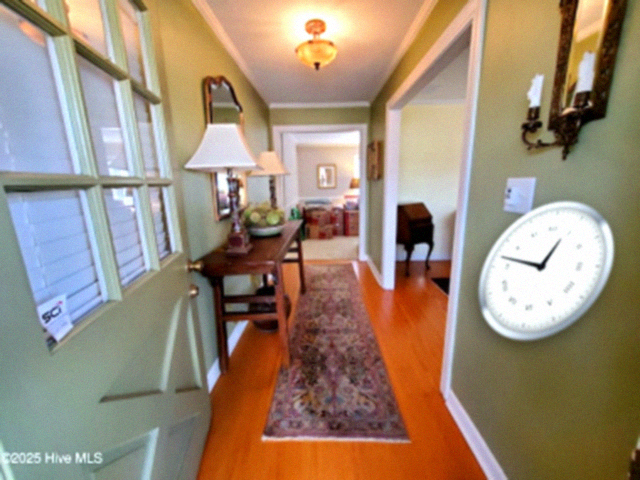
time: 12:47
